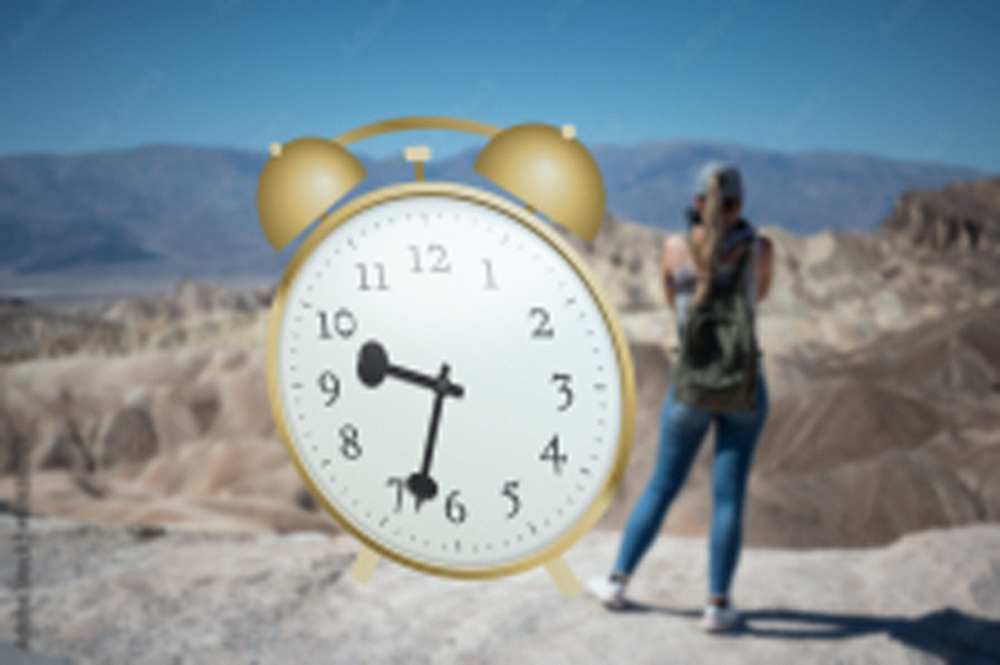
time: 9:33
